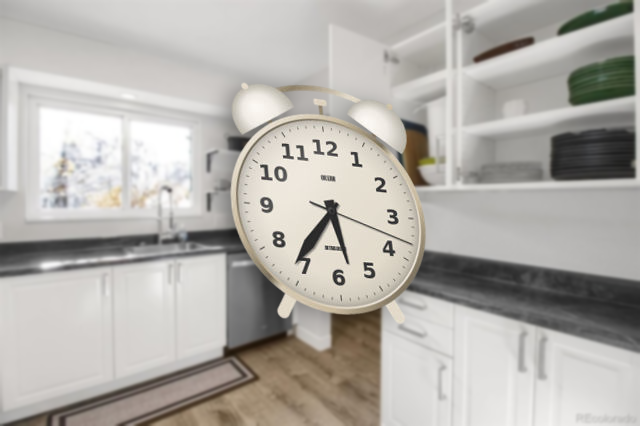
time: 5:36:18
